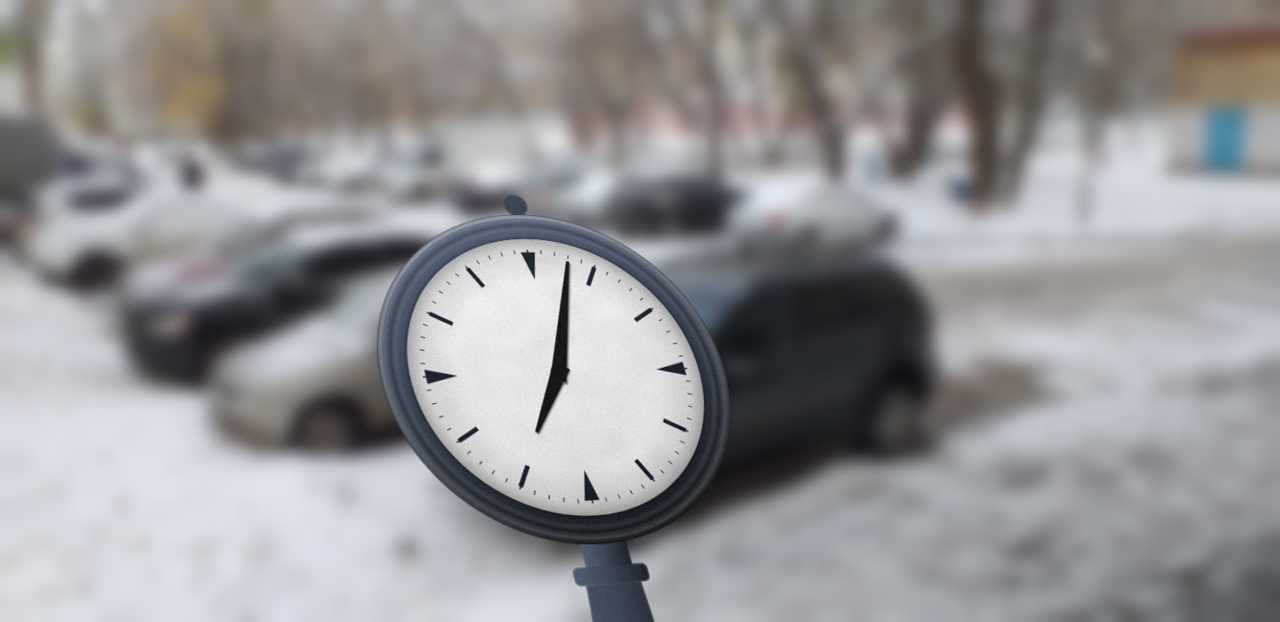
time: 7:03
